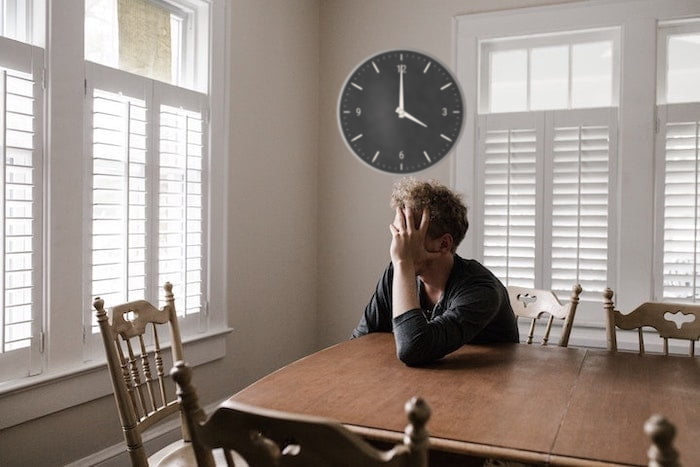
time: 4:00
